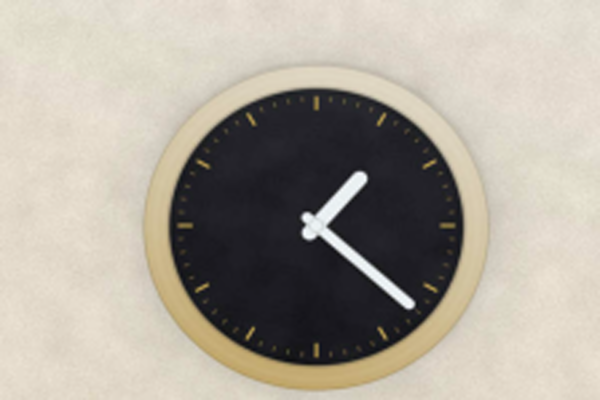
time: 1:22
